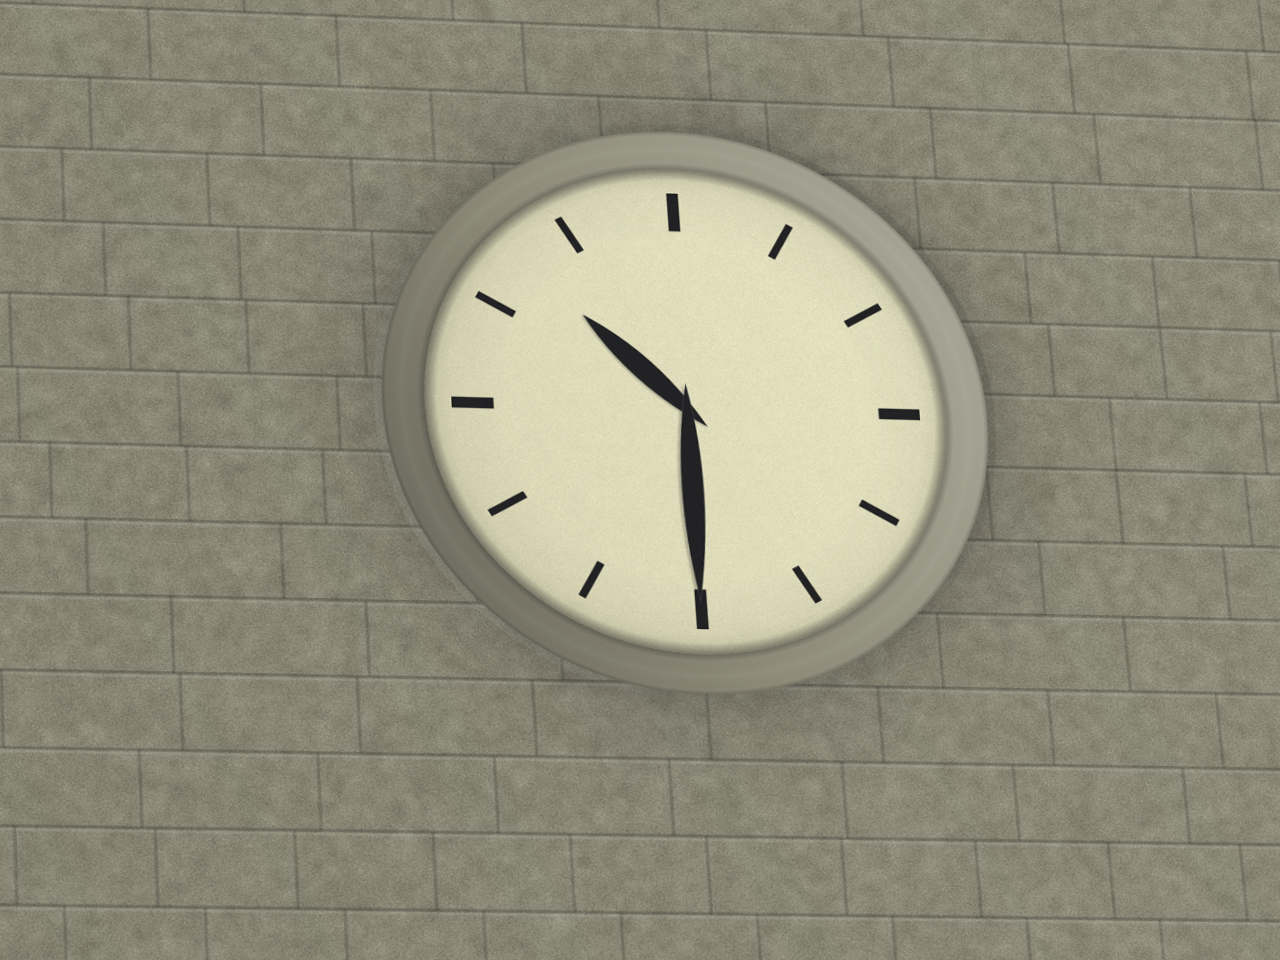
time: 10:30
